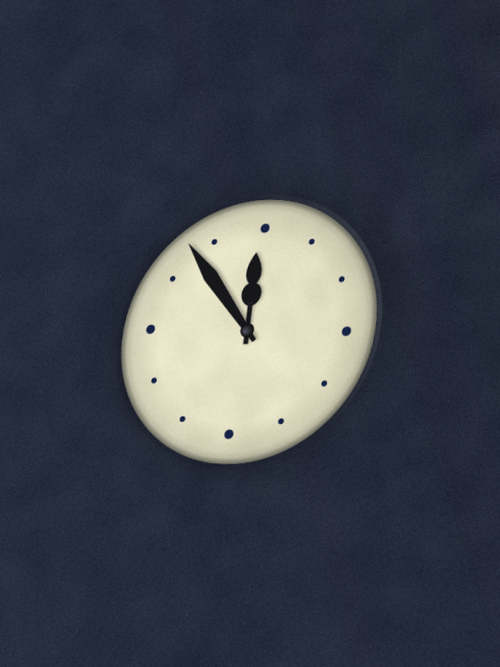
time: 11:53
